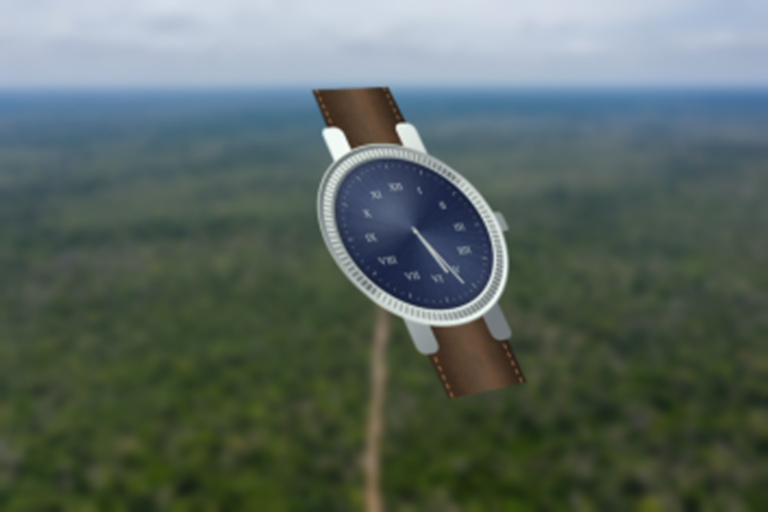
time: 5:26
